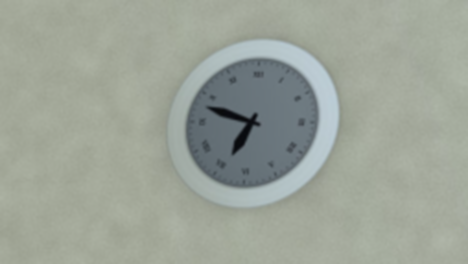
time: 6:48
